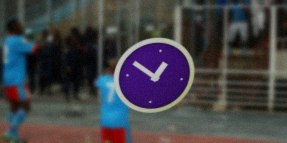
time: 12:50
